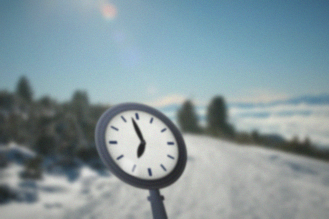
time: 6:58
